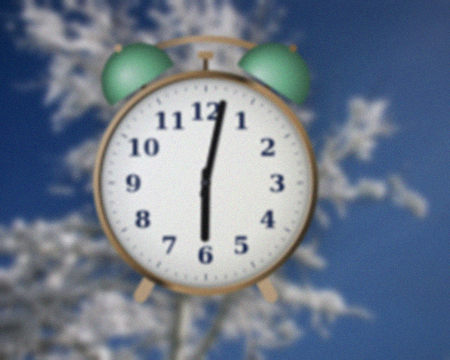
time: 6:02
